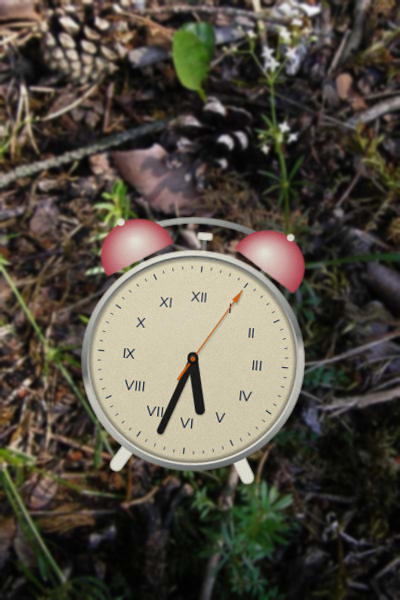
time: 5:33:05
